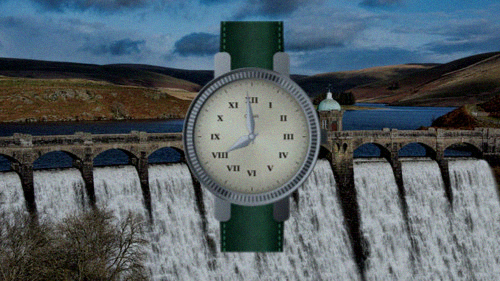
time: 7:59
